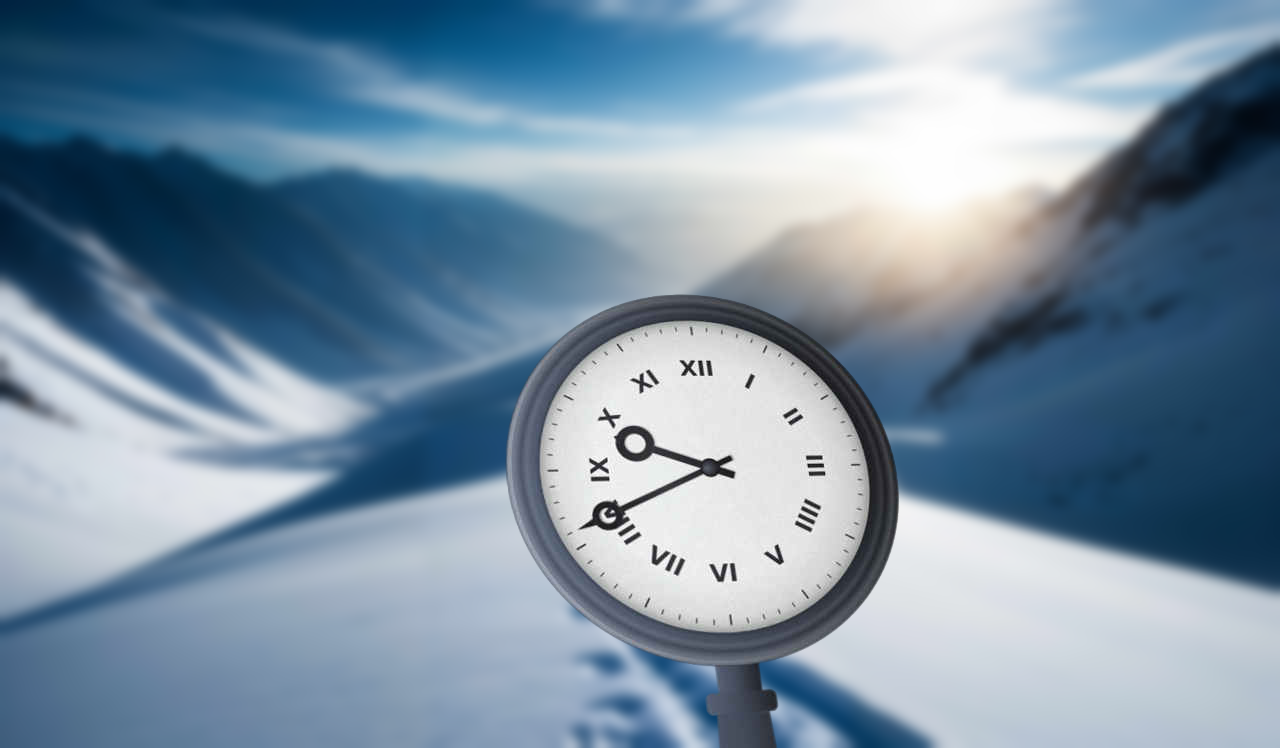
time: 9:41
